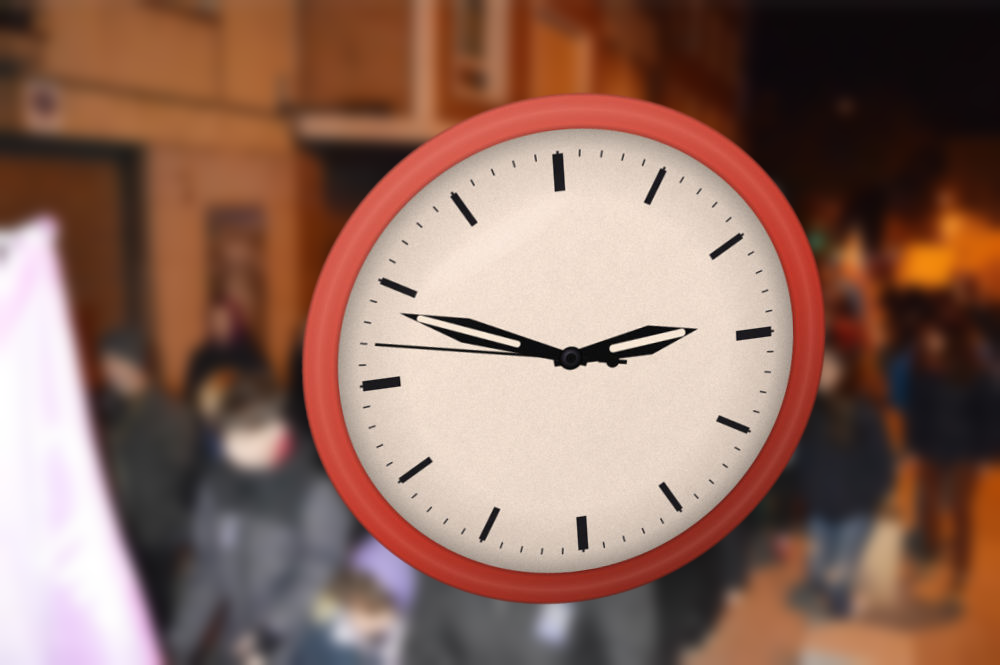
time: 2:48:47
